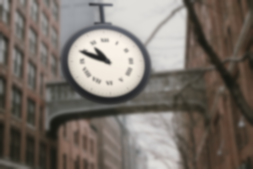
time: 10:49
